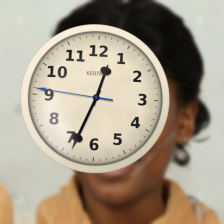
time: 12:33:46
